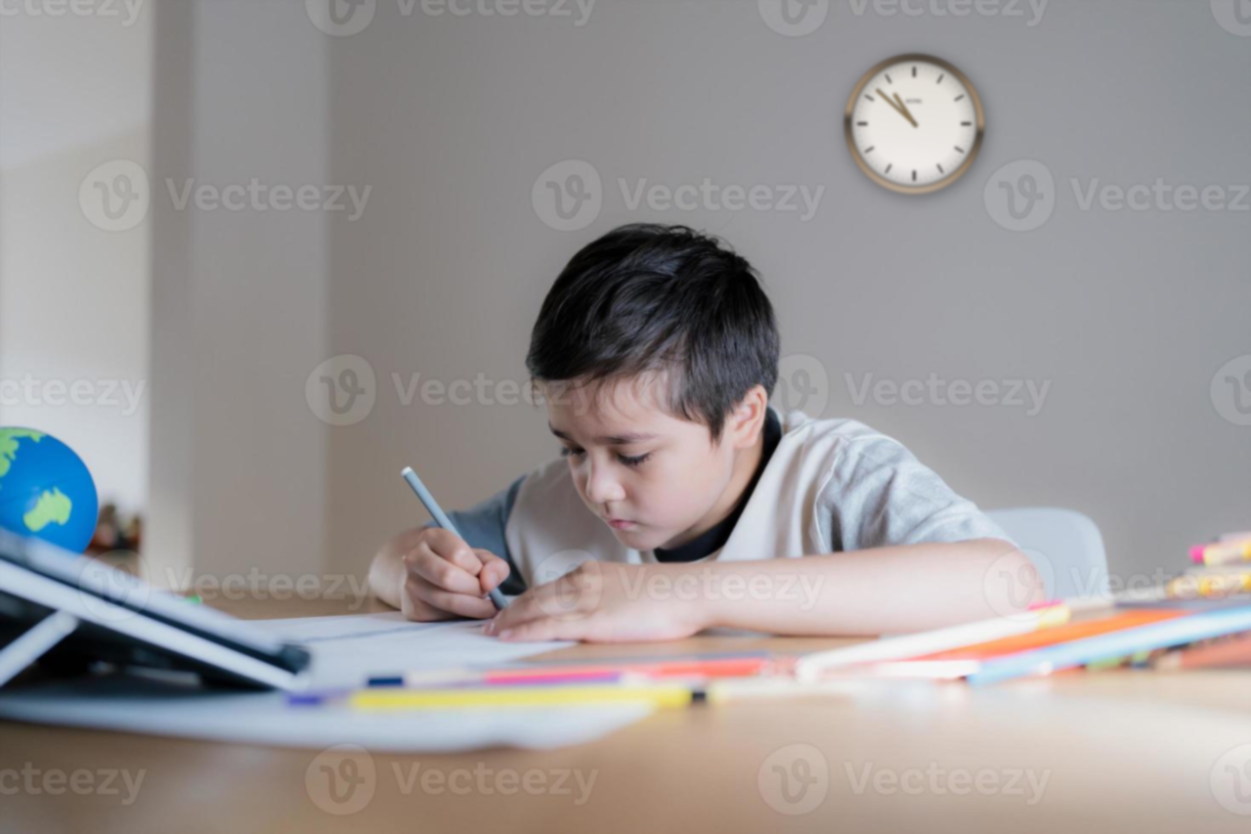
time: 10:52
